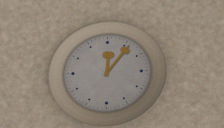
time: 12:06
